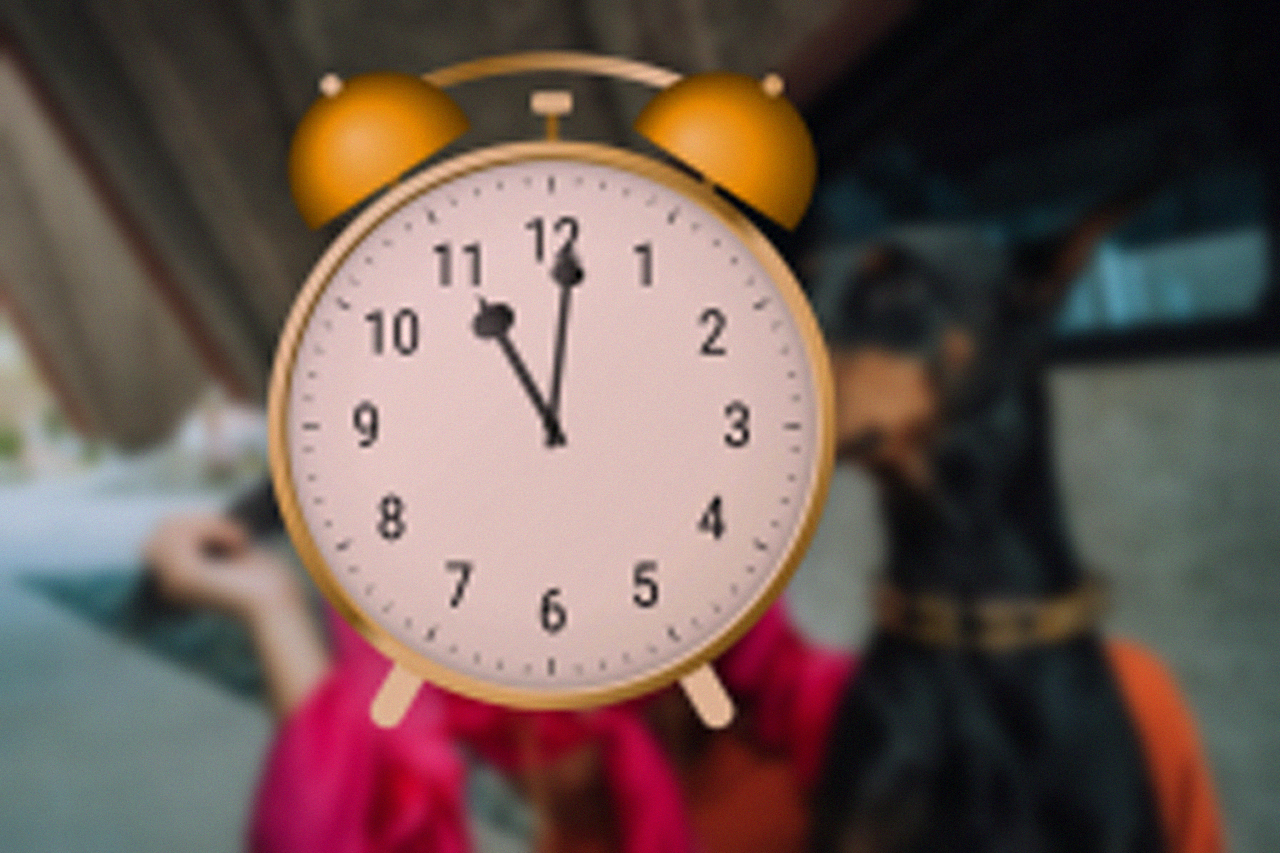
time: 11:01
